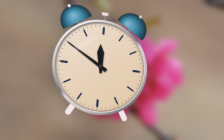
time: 11:50
